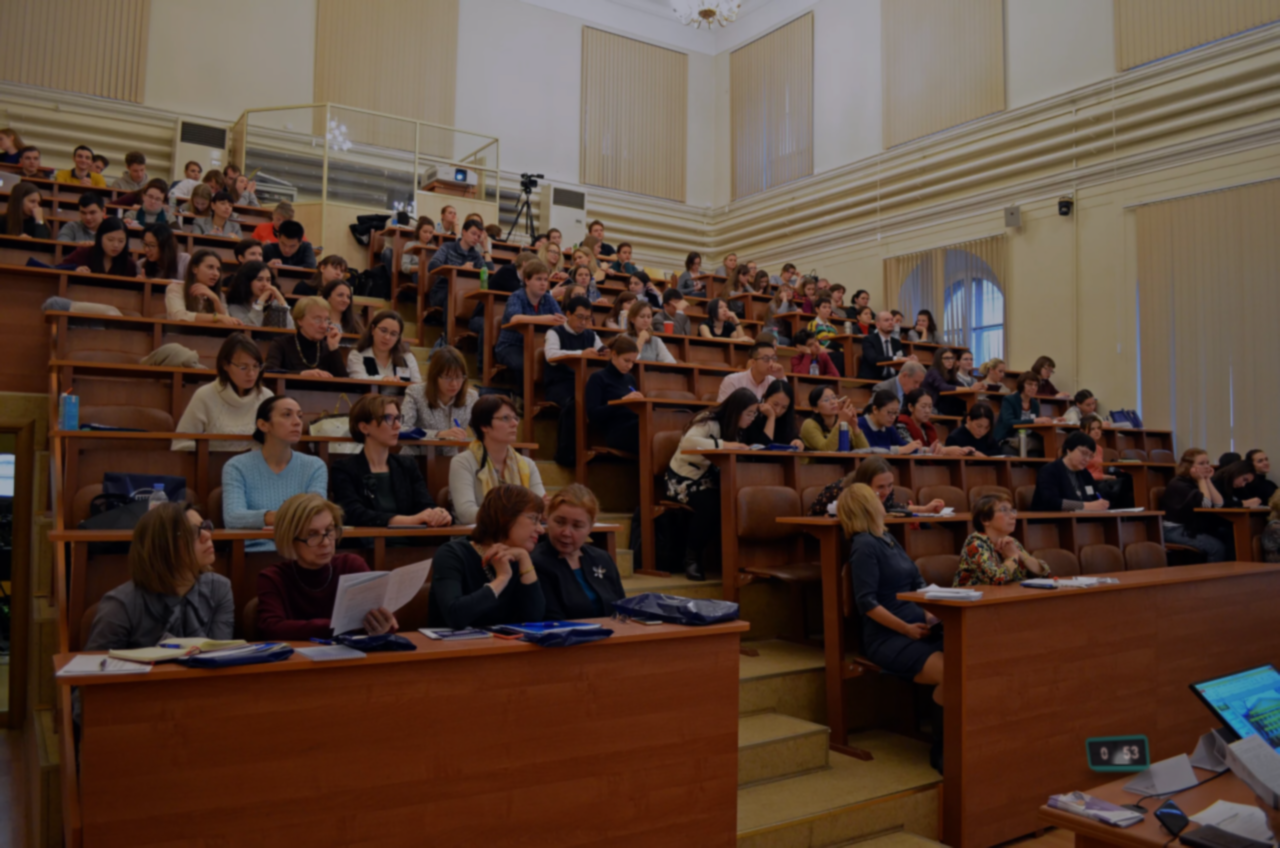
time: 0:53
